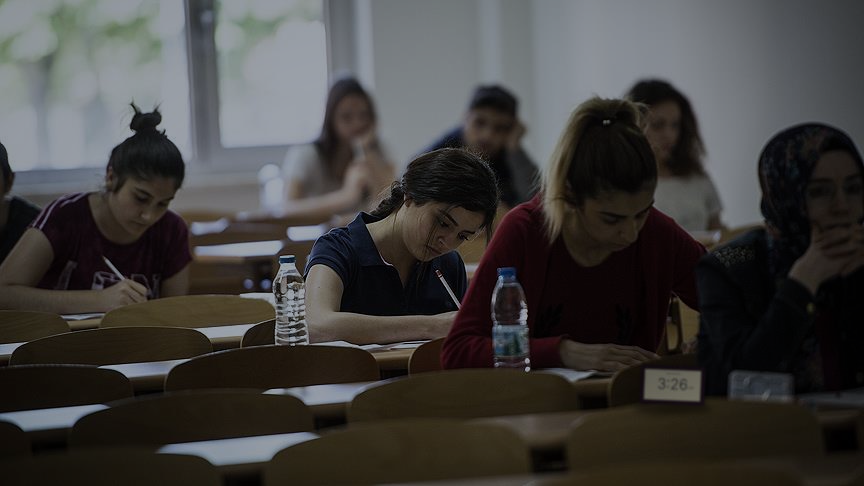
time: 3:26
